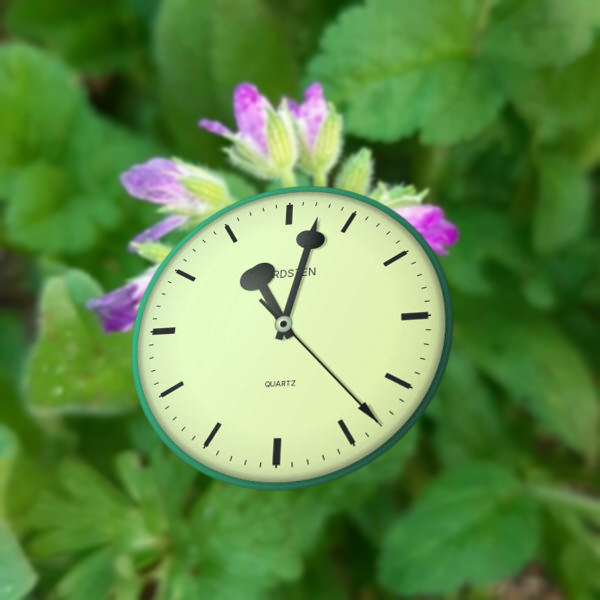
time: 11:02:23
